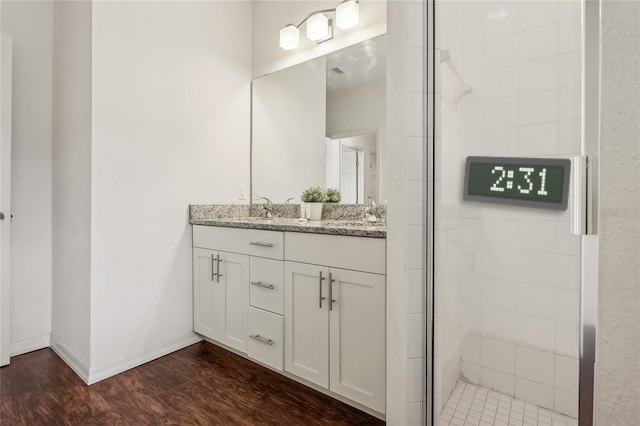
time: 2:31
